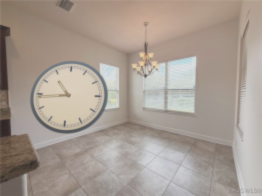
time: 10:44
